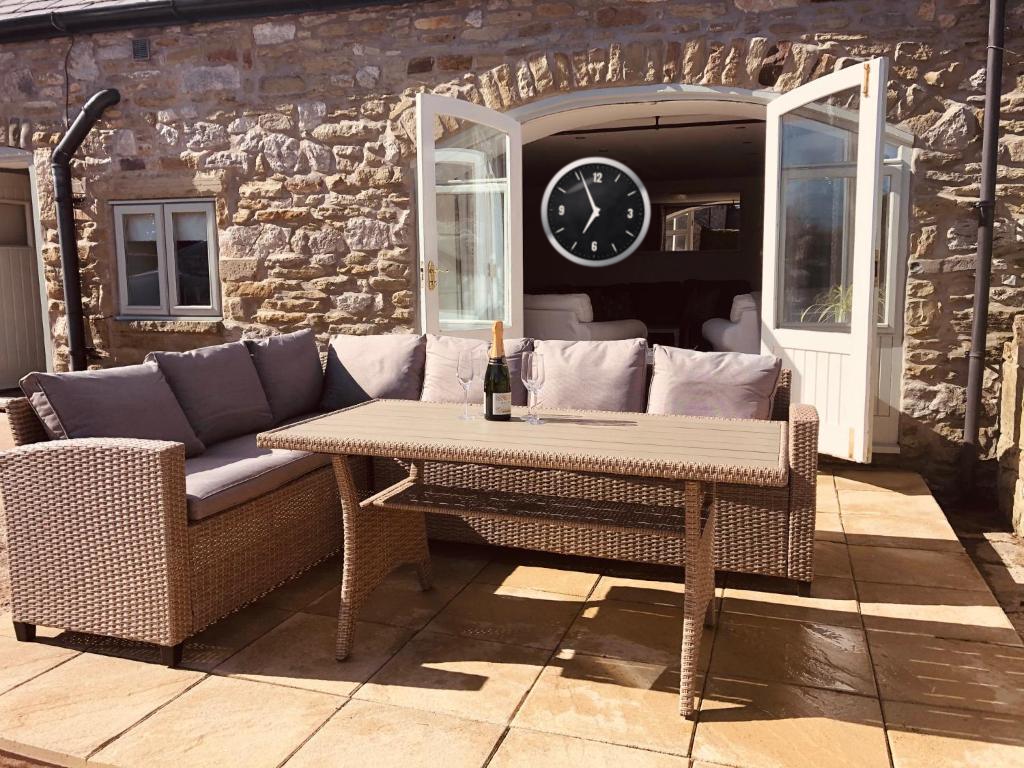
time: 6:56
